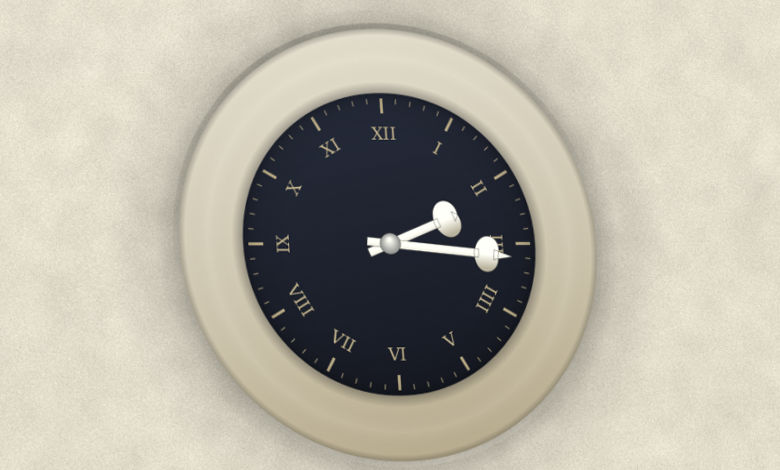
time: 2:16
